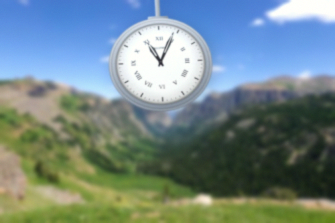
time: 11:04
